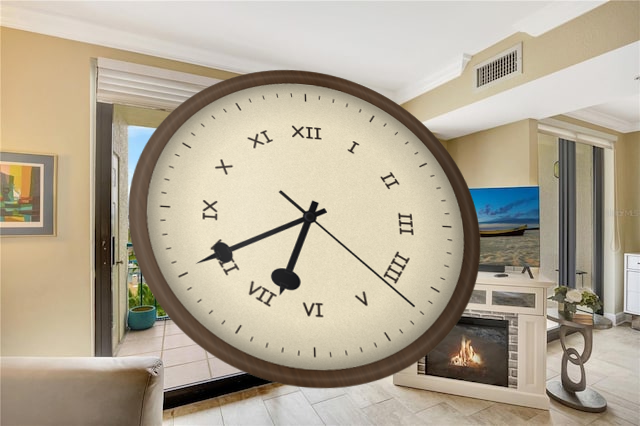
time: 6:40:22
